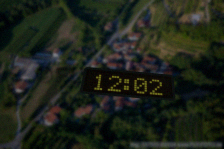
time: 12:02
